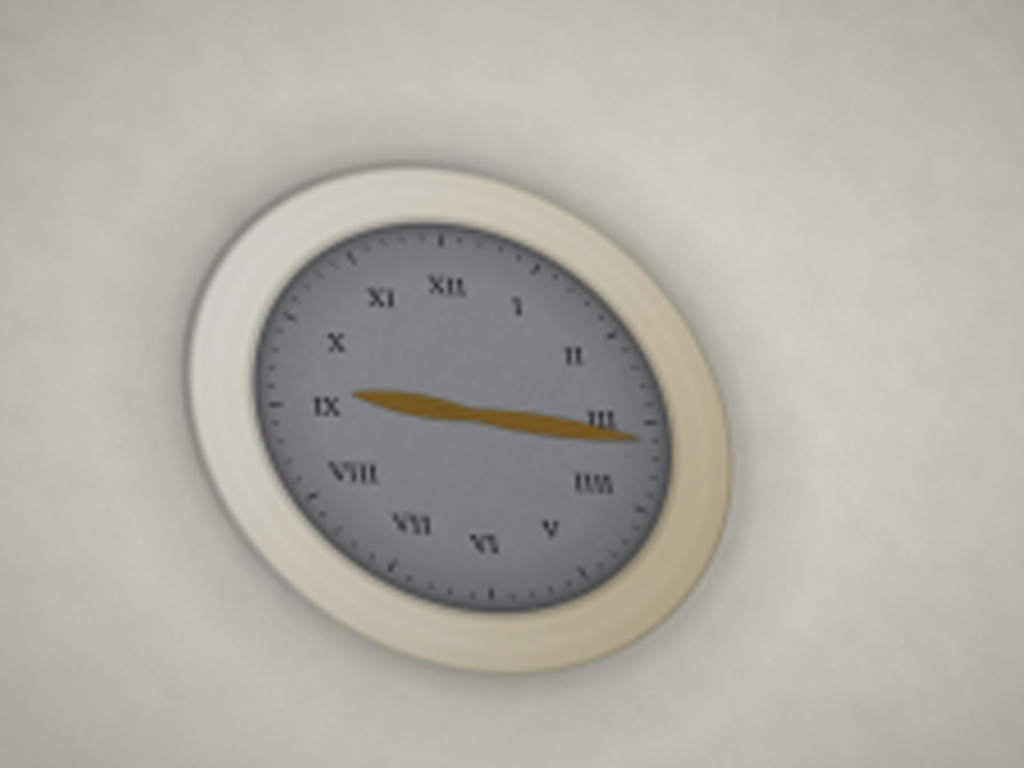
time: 9:16
